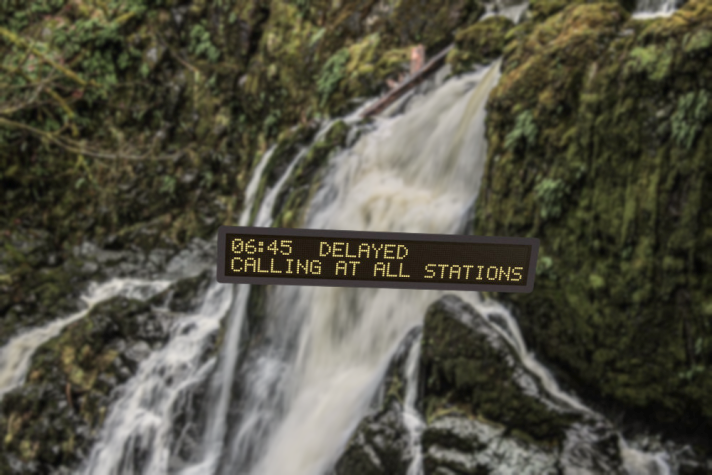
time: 6:45
